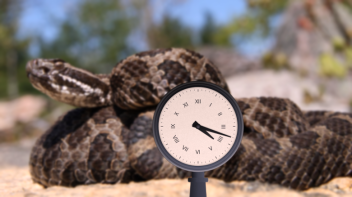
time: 4:18
